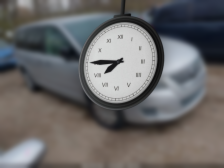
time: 7:45
